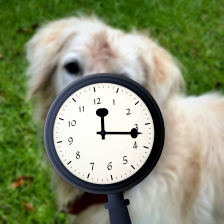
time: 12:17
